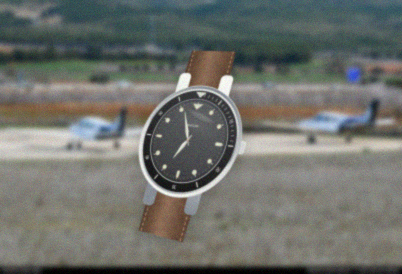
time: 6:56
